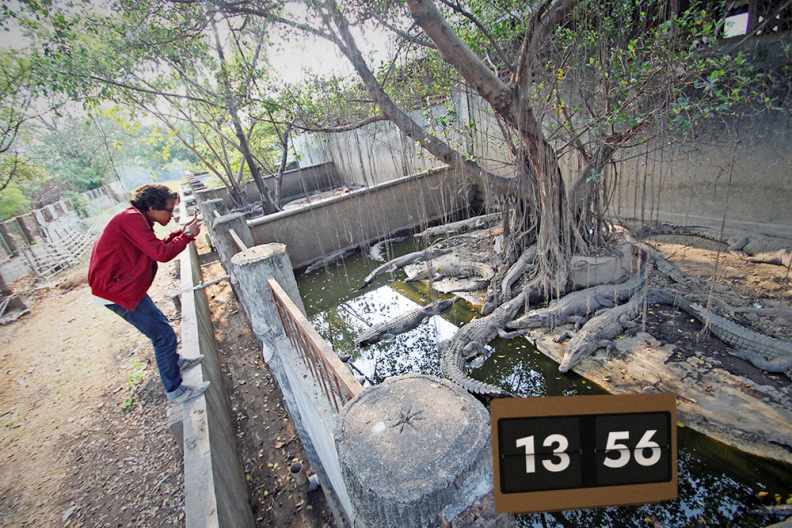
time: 13:56
